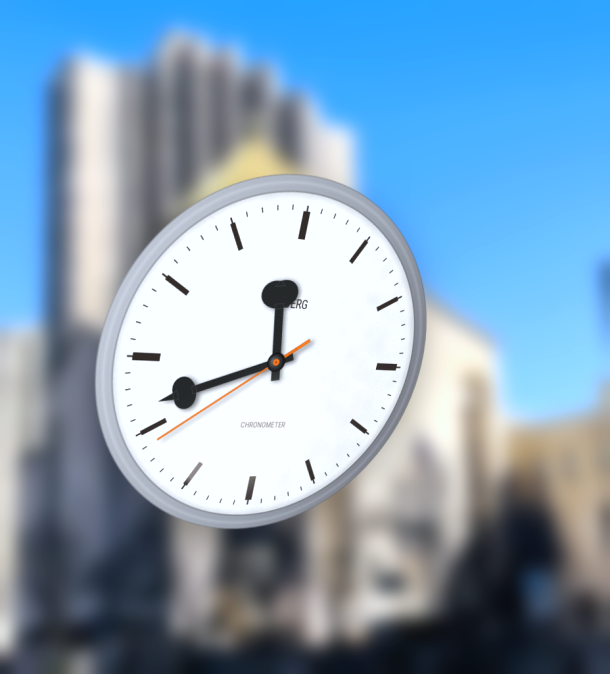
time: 11:41:39
